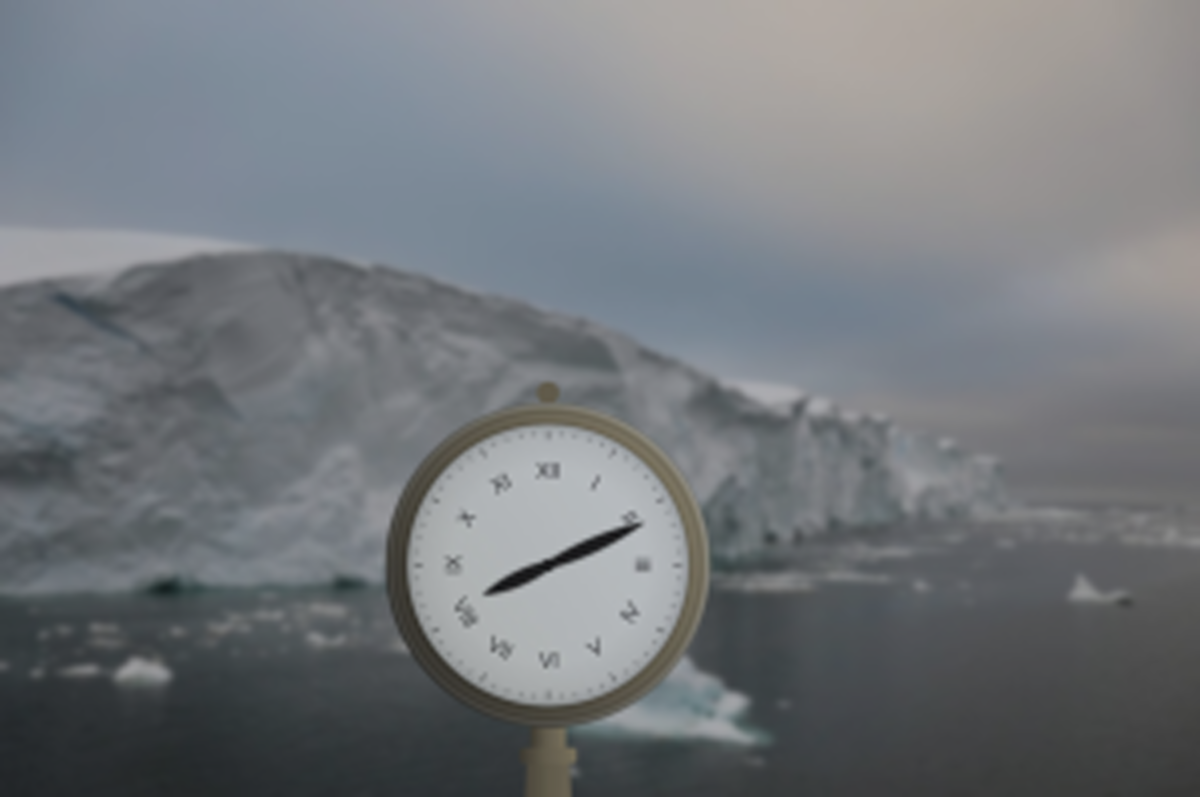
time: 8:11
